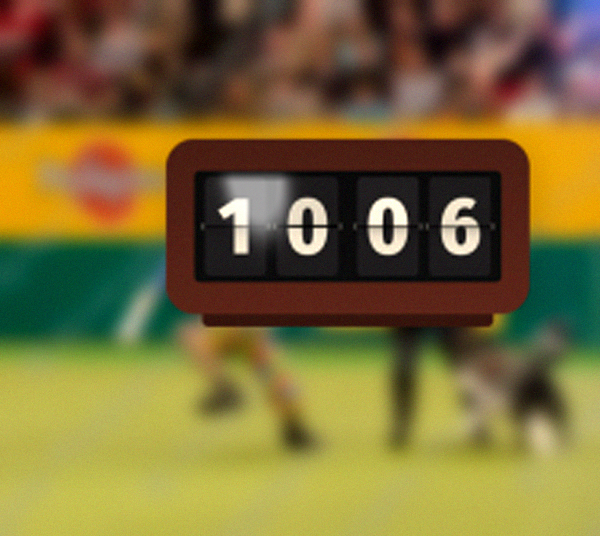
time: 10:06
